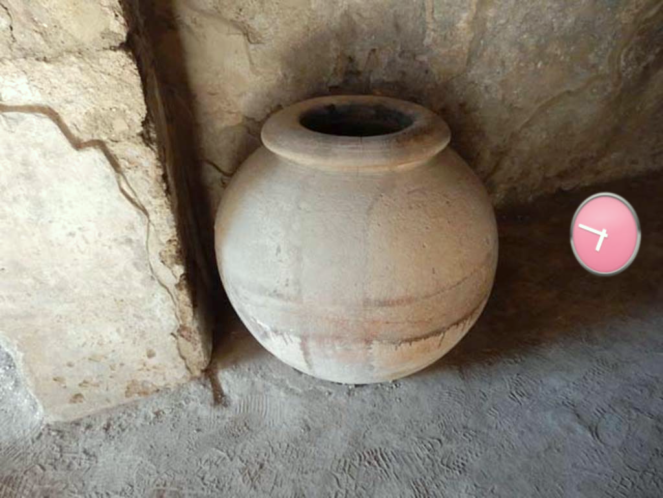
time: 6:48
